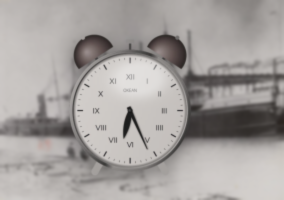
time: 6:26
